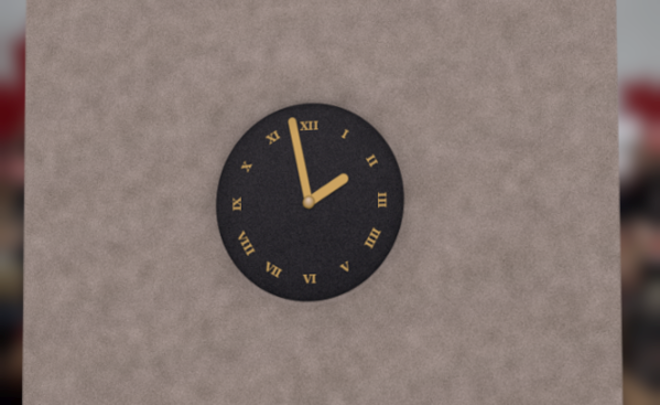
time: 1:58
